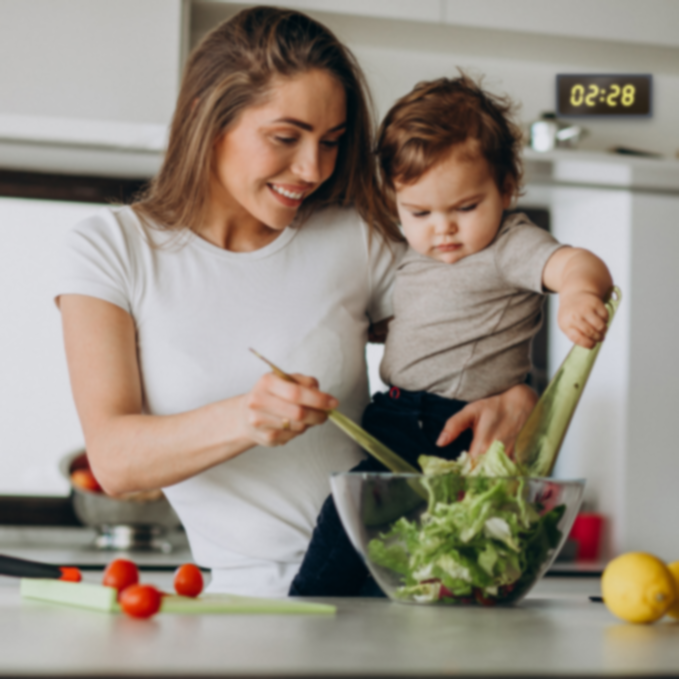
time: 2:28
